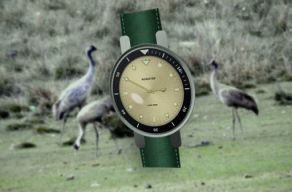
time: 2:50
